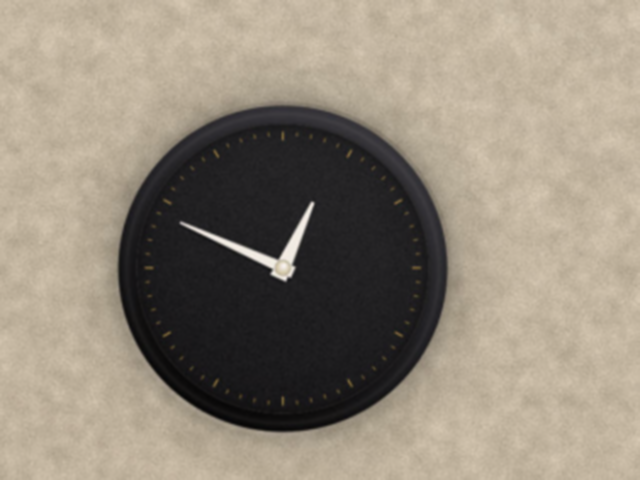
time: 12:49
